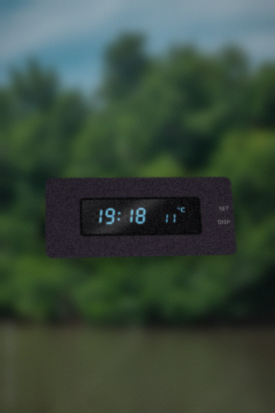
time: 19:18
